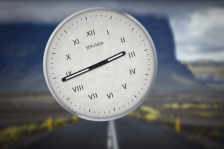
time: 2:44
